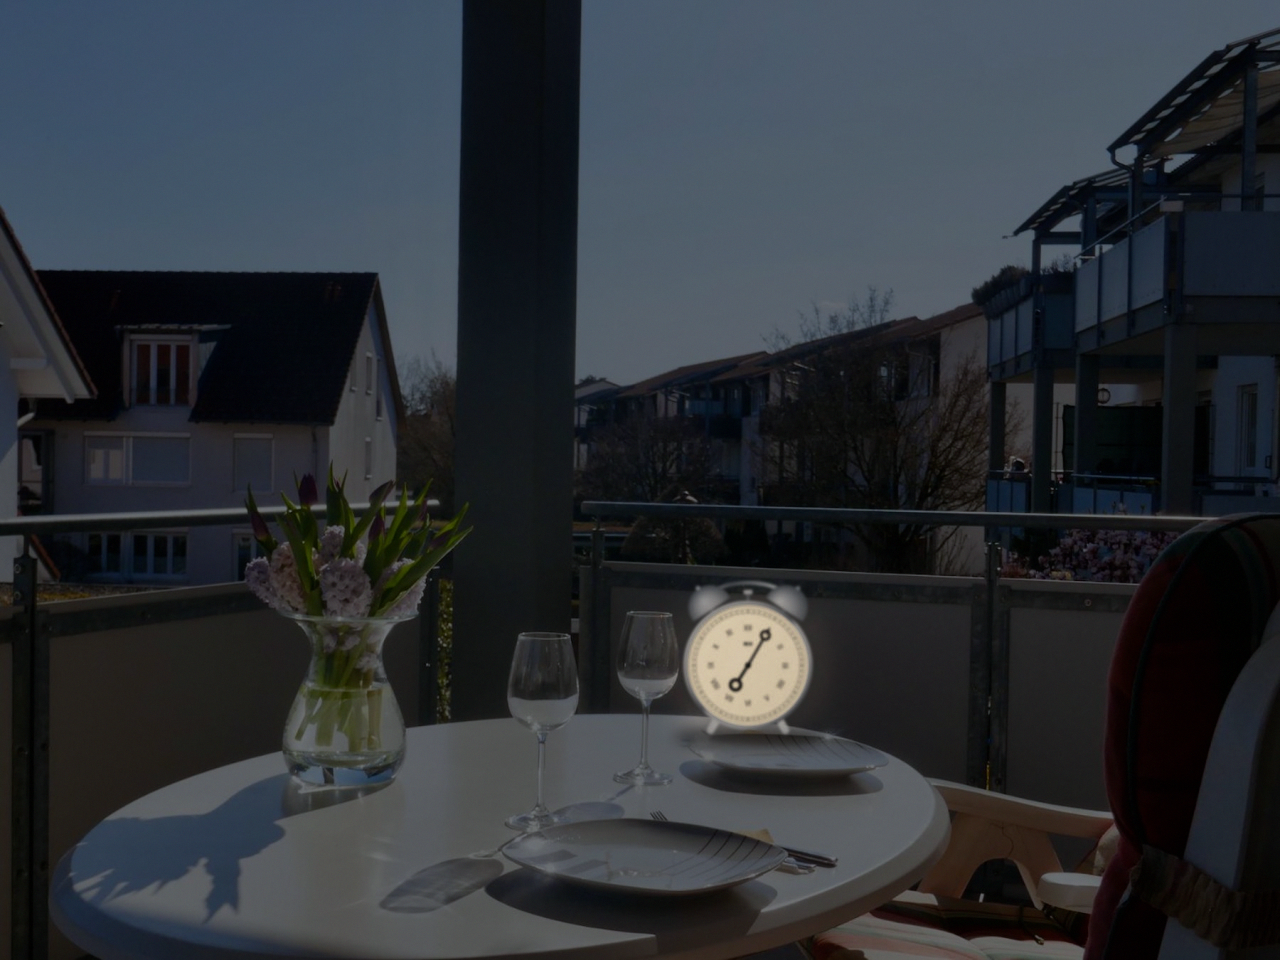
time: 7:05
